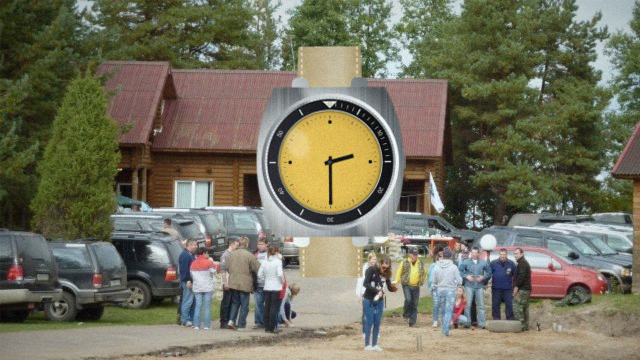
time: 2:30
